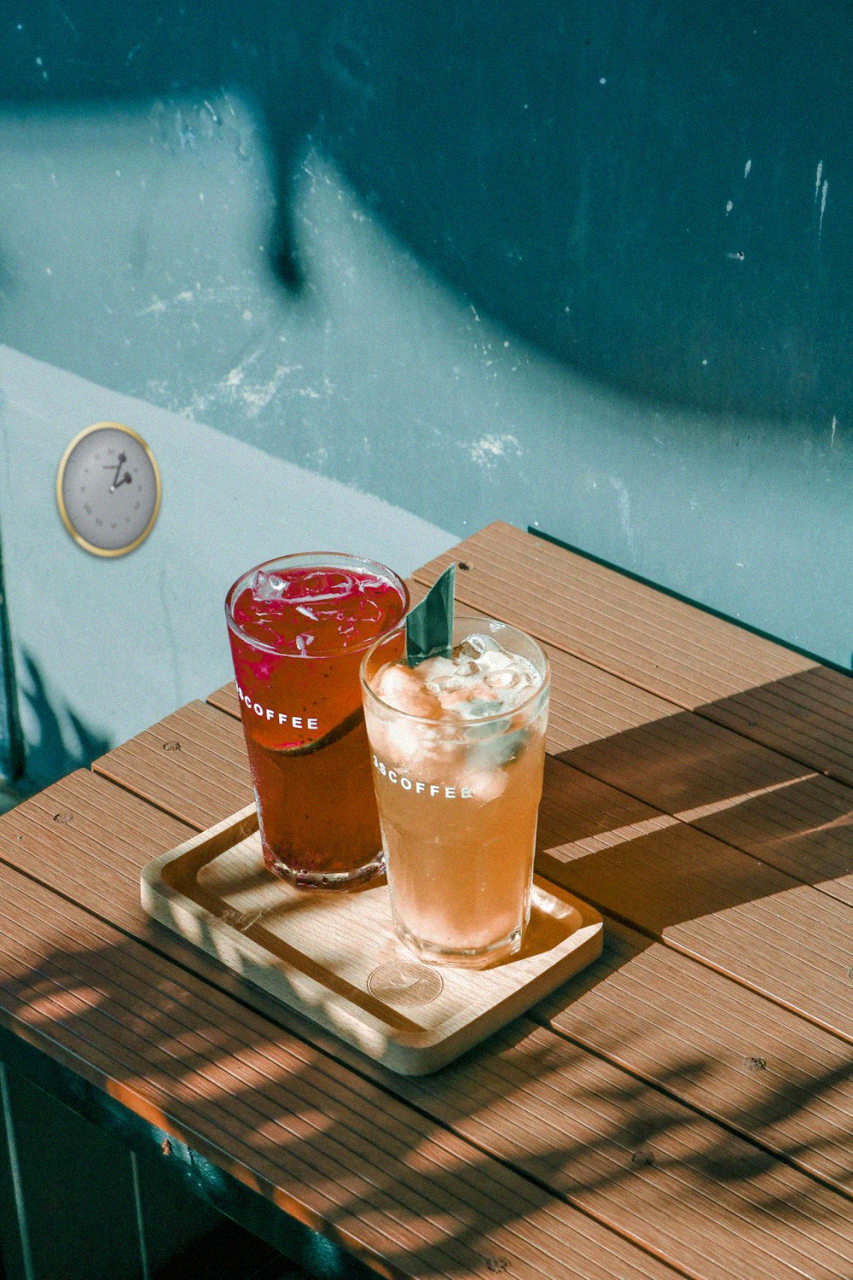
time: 2:04
